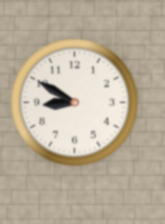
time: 8:50
